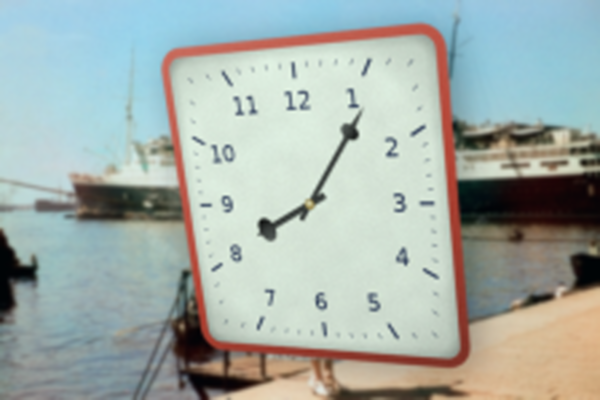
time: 8:06
